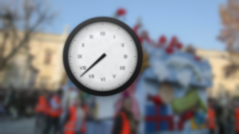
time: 7:38
